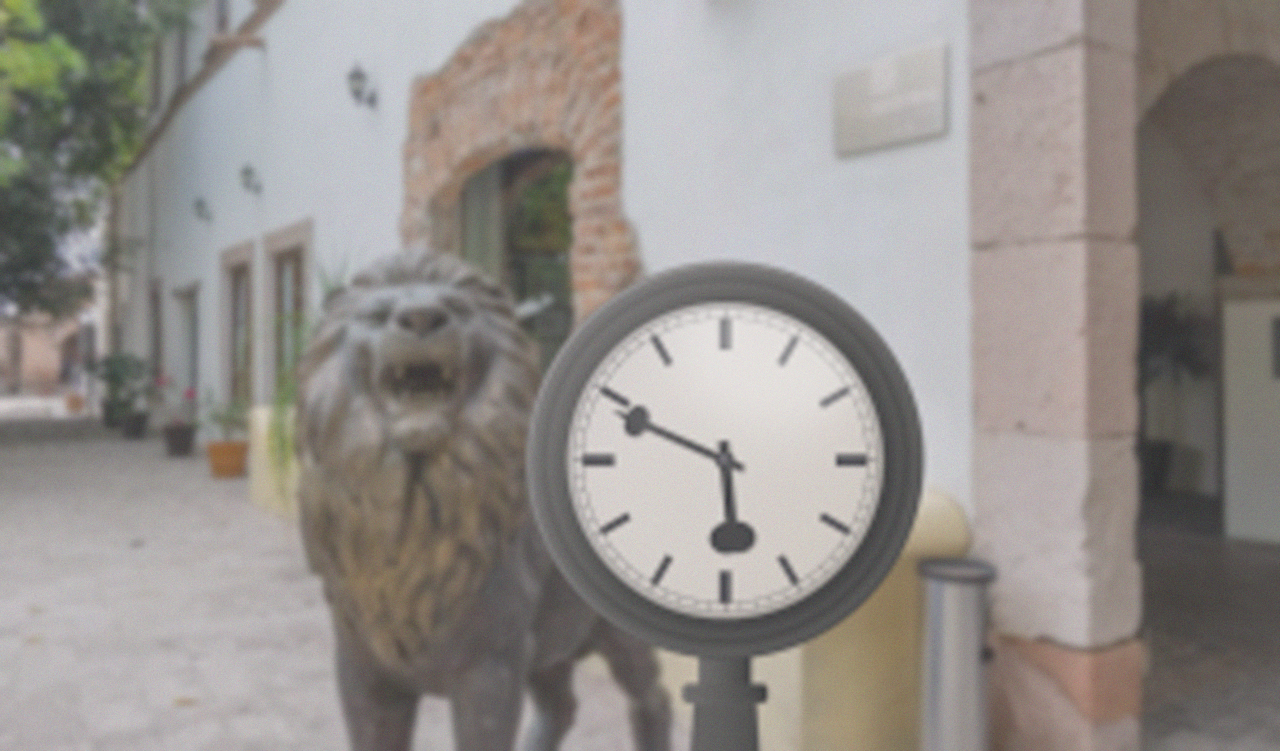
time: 5:49
